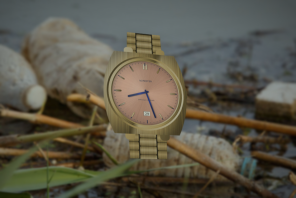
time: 8:27
